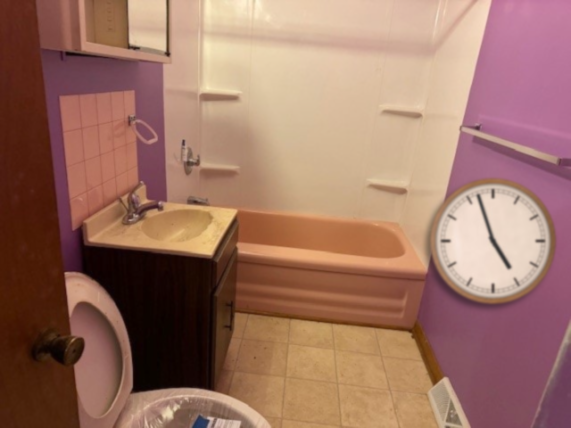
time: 4:57
